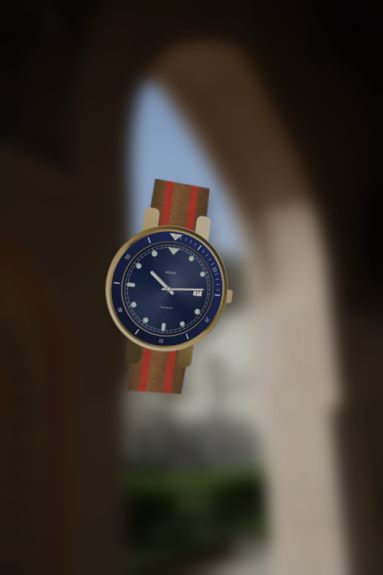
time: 10:14
